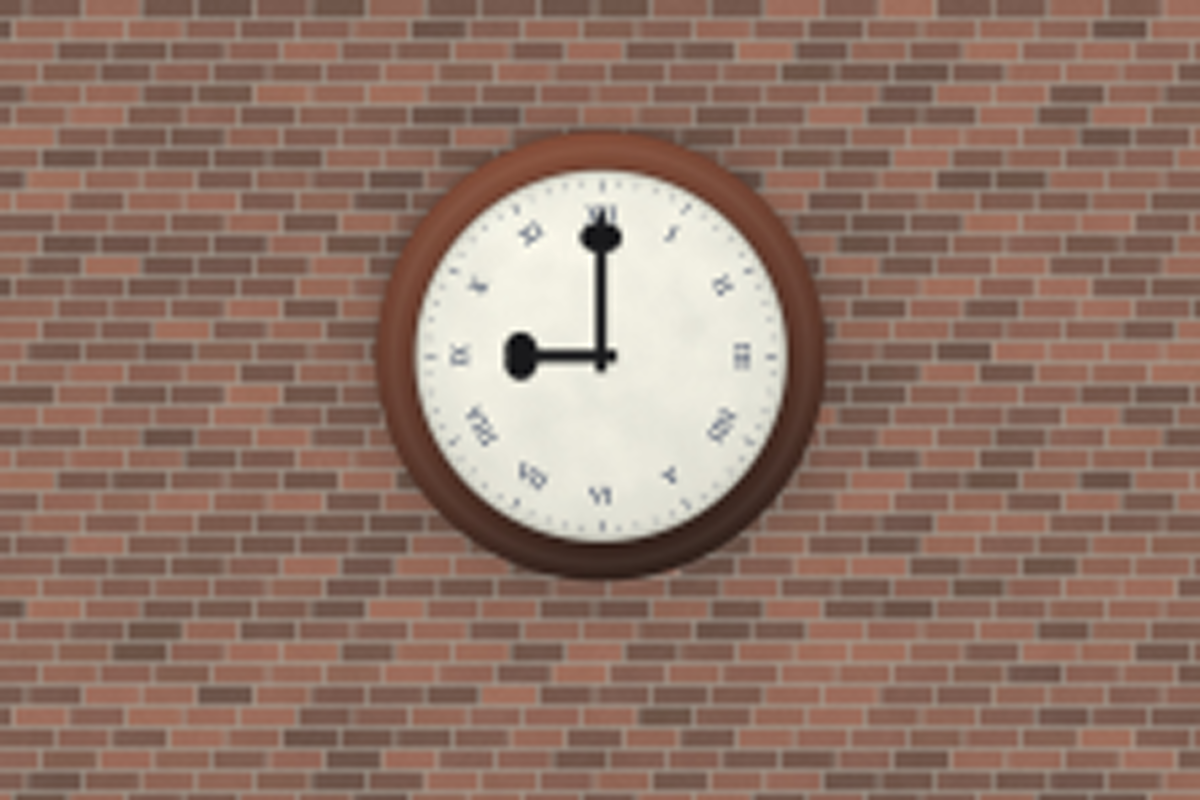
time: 9:00
